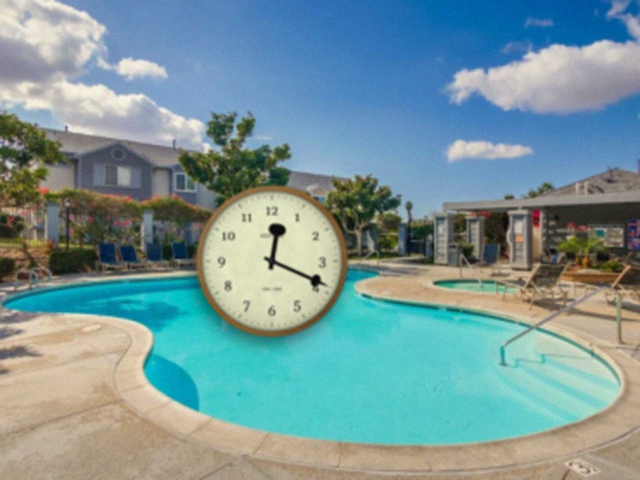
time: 12:19
